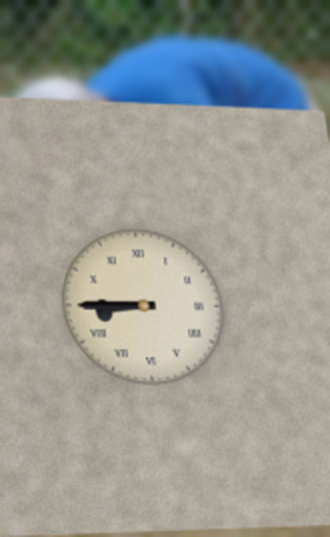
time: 8:45
